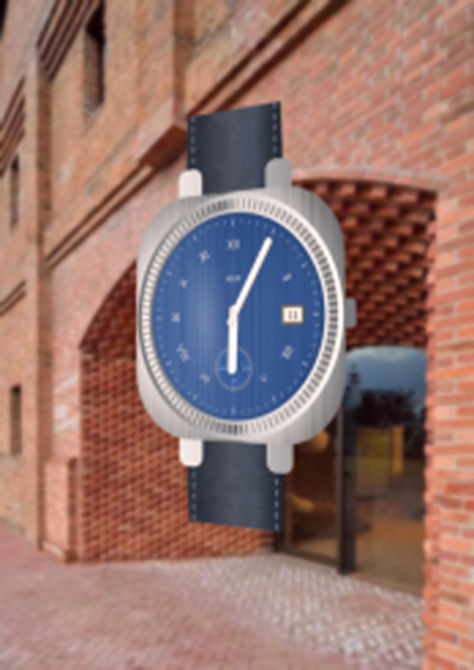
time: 6:05
